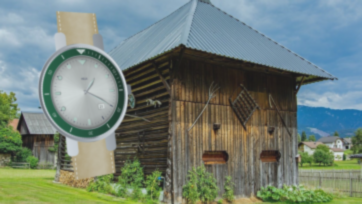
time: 1:20
